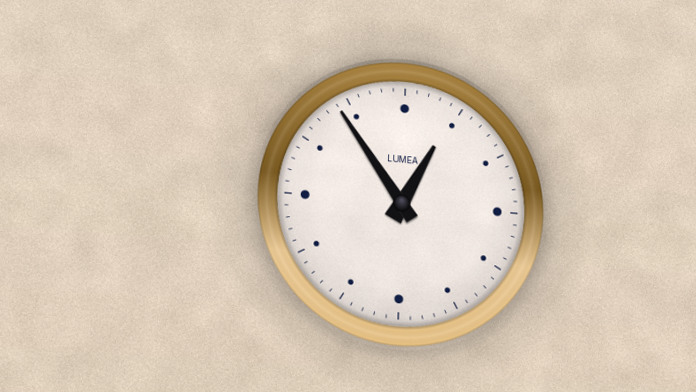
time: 12:54
